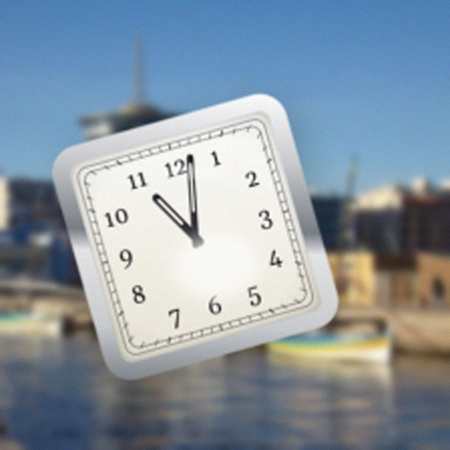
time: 11:02
